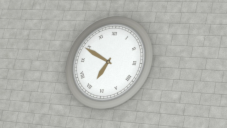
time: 6:49
